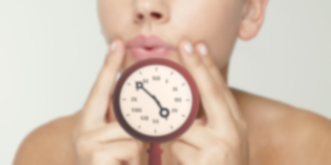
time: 4:52
